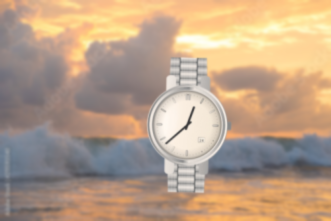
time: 12:38
